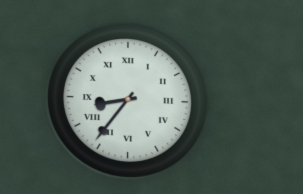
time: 8:36
